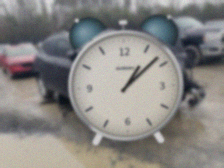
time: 1:08
